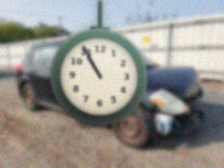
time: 10:55
